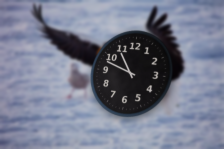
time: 10:48
